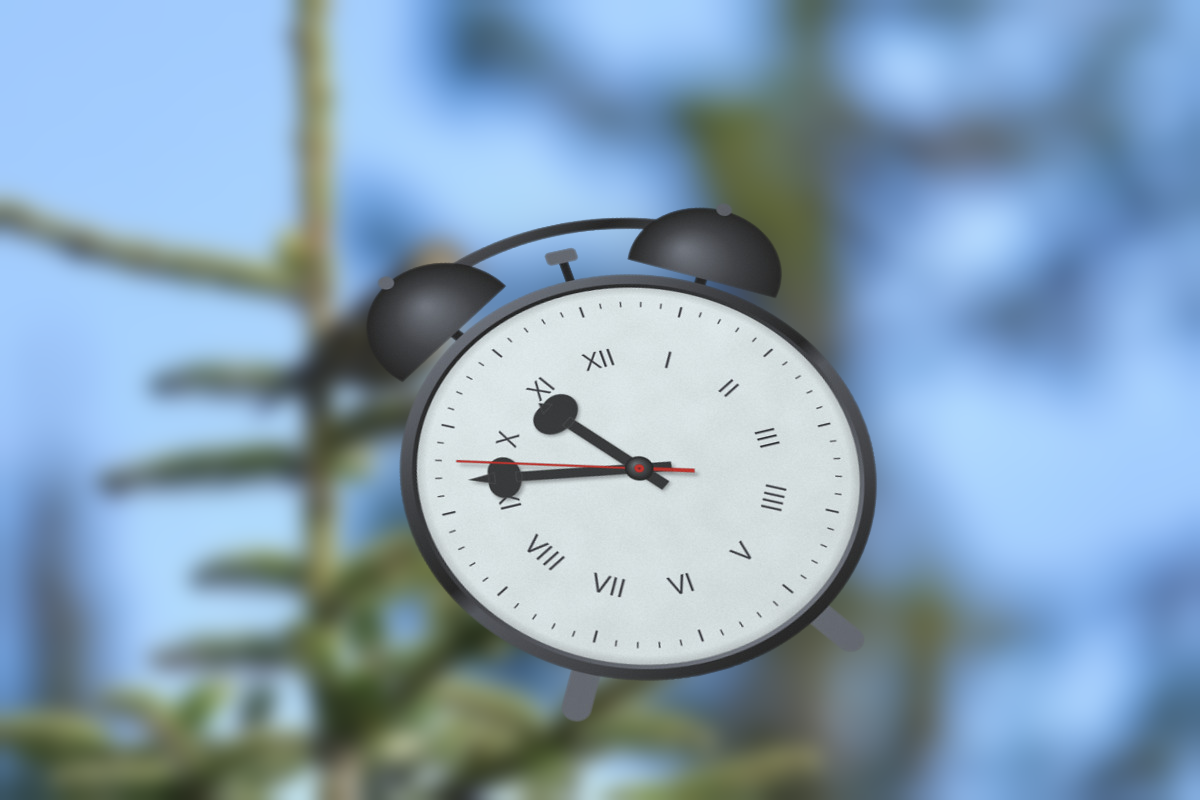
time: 10:46:48
